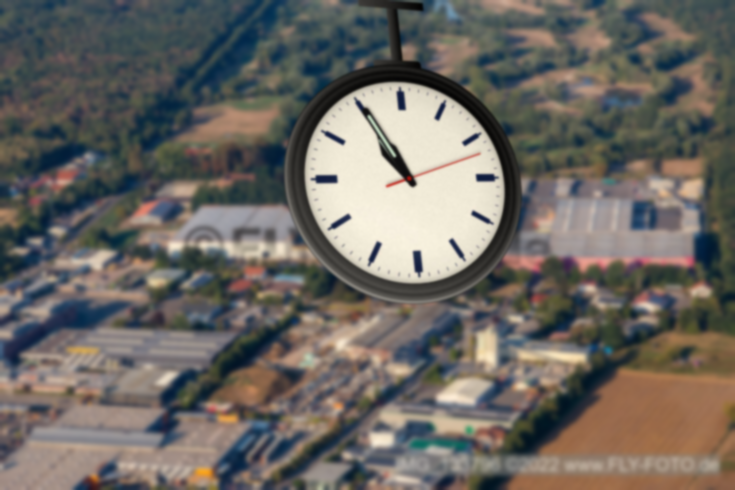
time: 10:55:12
